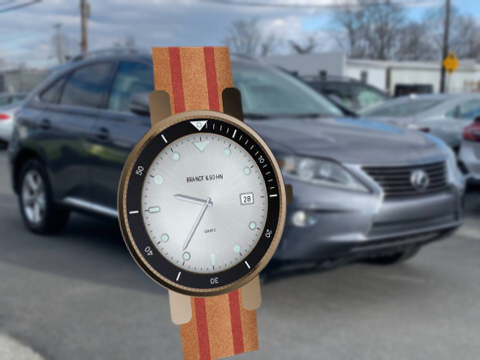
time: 9:36
